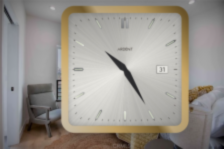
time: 10:25
